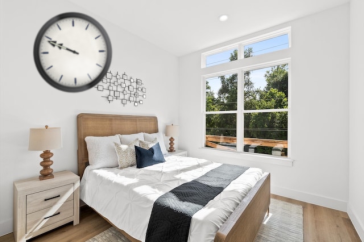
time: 9:49
